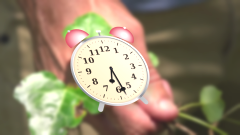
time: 6:28
